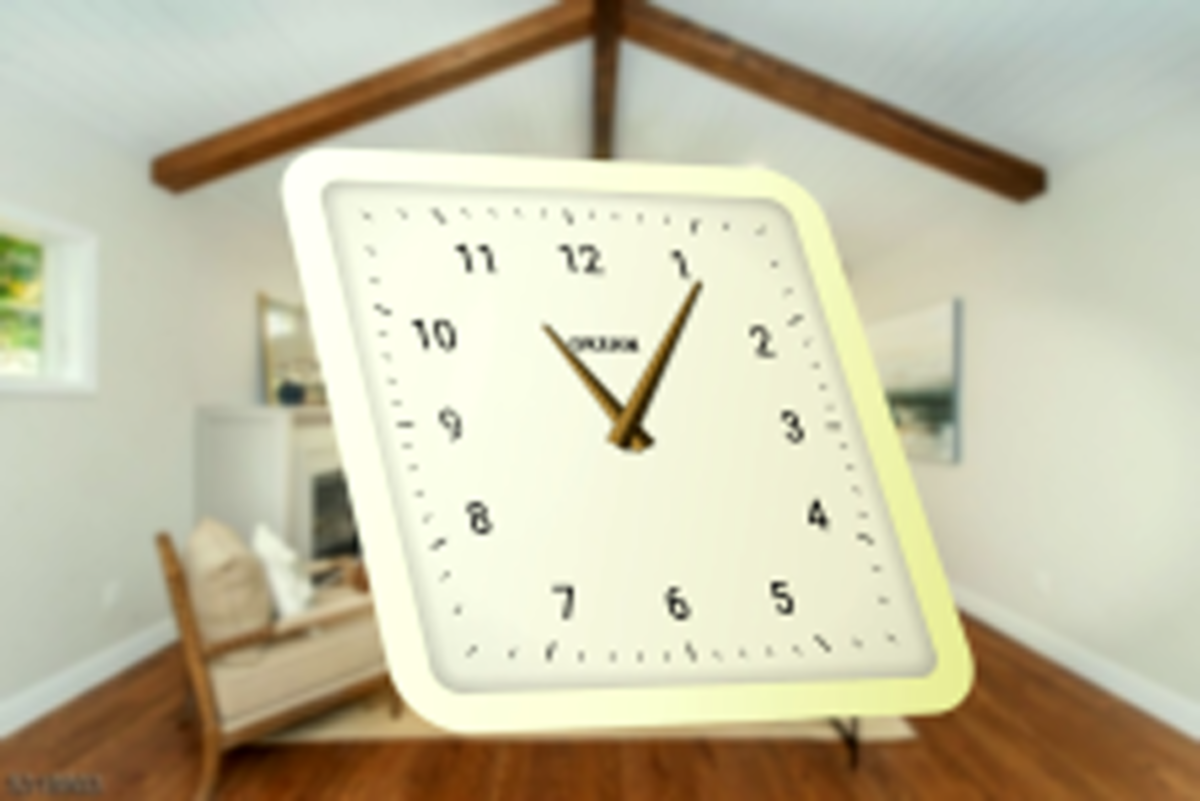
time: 11:06
